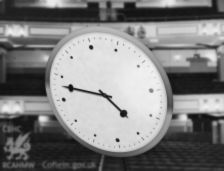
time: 4:48
